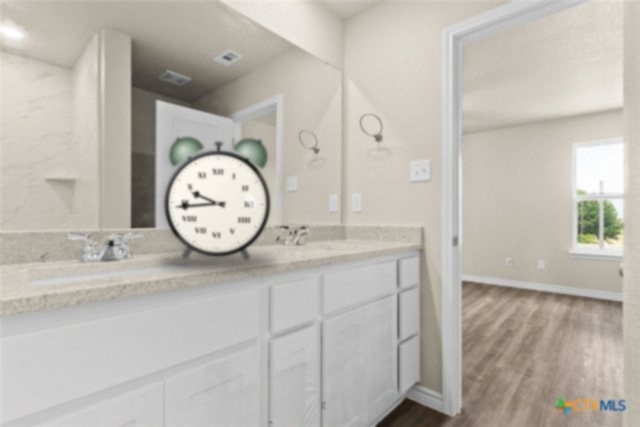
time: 9:44
